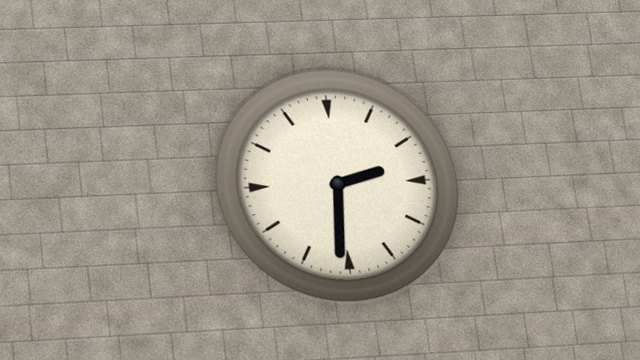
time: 2:31
